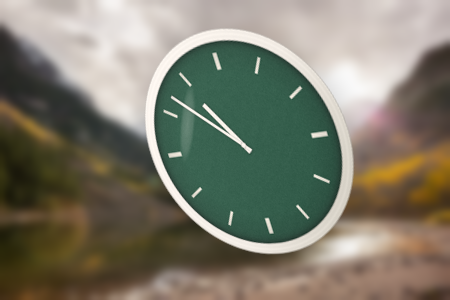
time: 10:52
